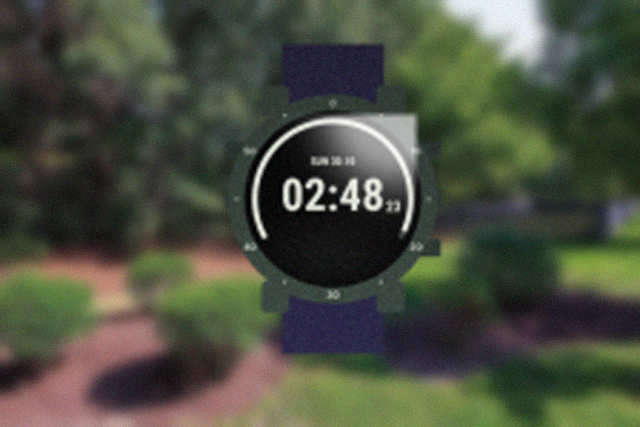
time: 2:48
